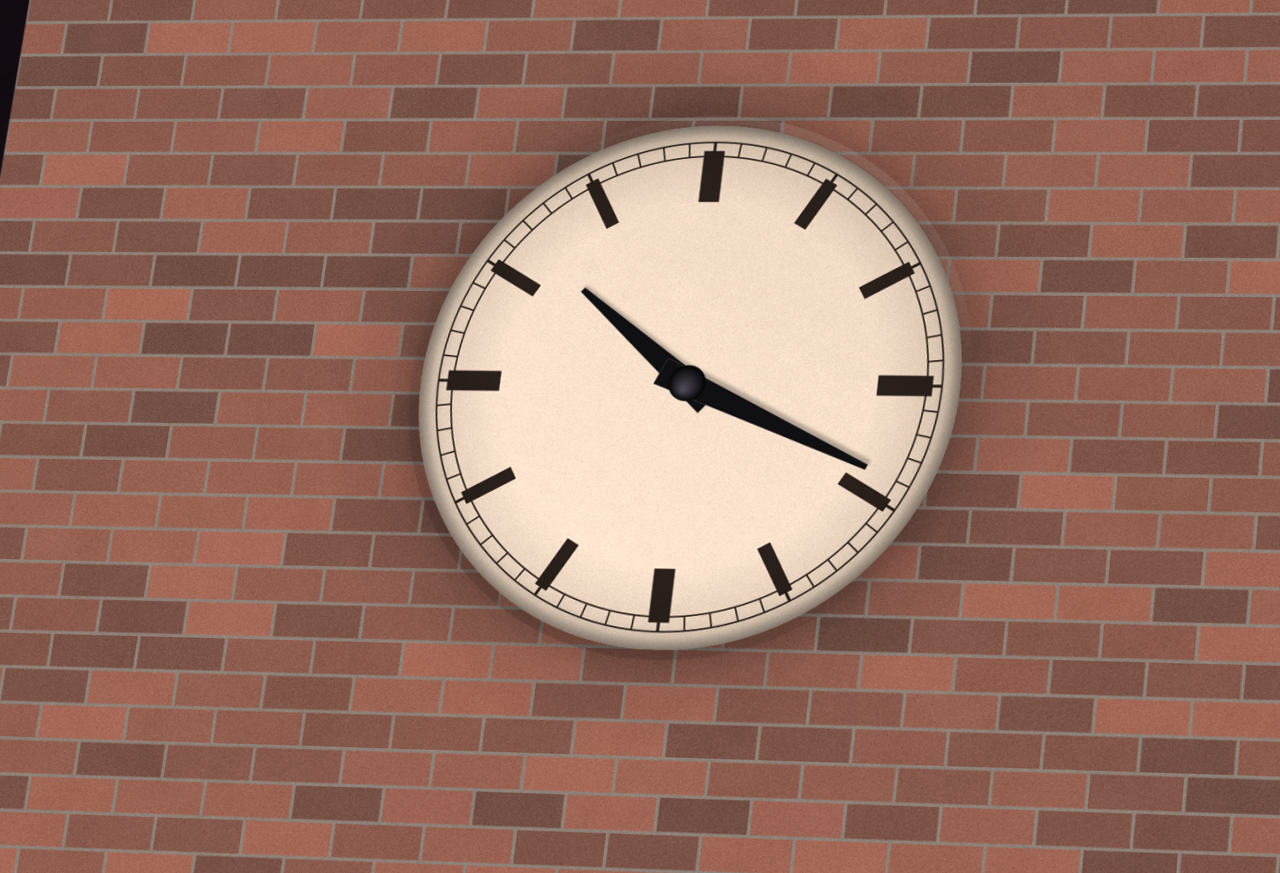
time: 10:19
